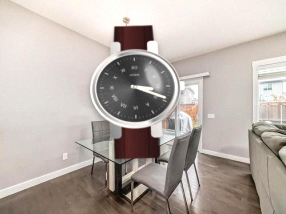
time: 3:19
